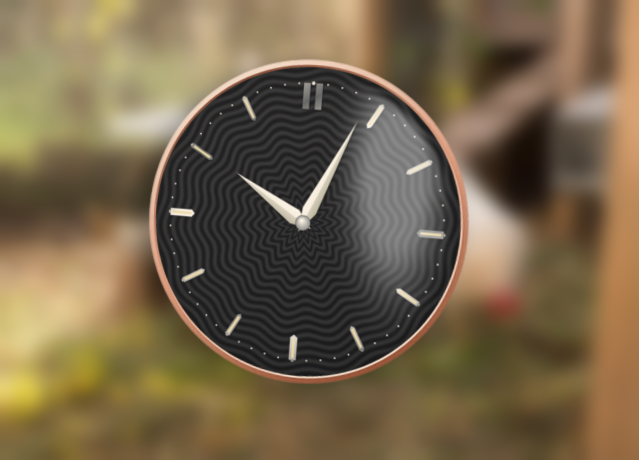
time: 10:04
